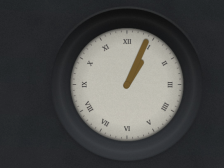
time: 1:04
